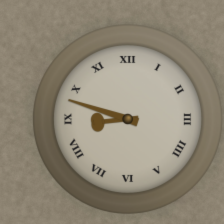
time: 8:48
